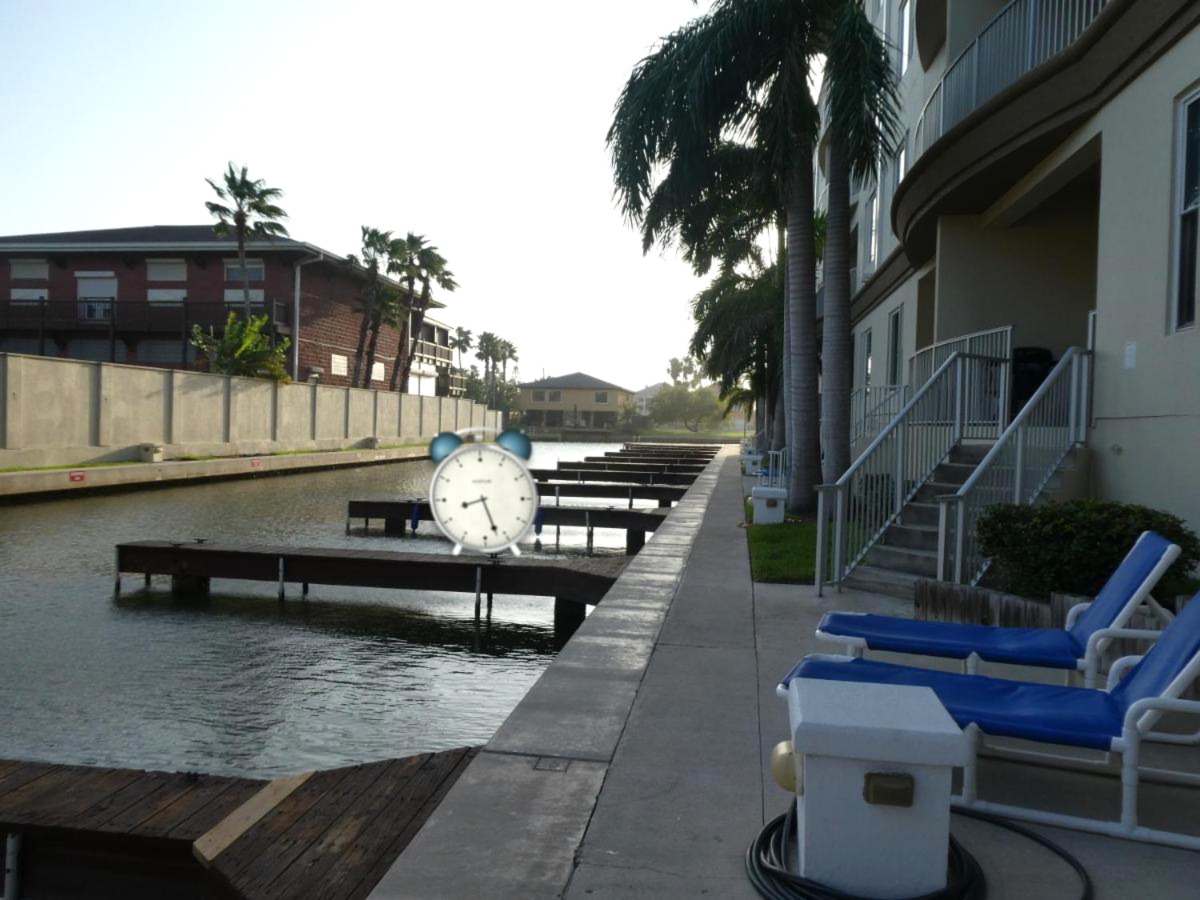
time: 8:27
